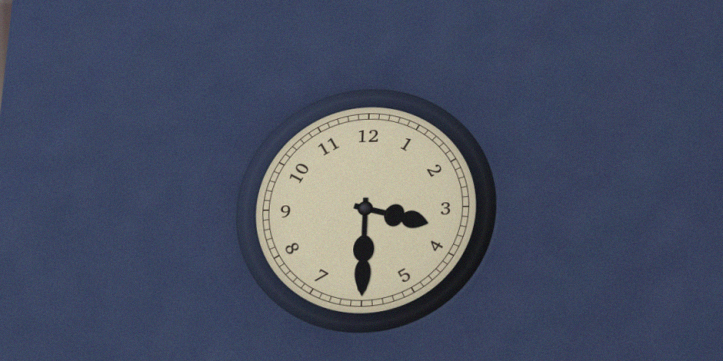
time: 3:30
